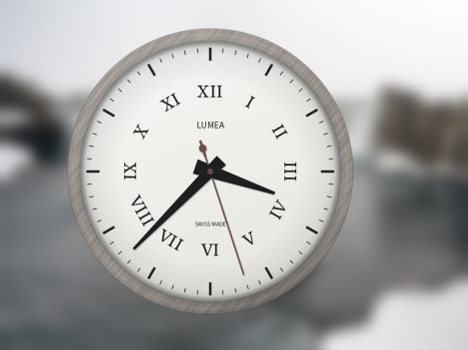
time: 3:37:27
